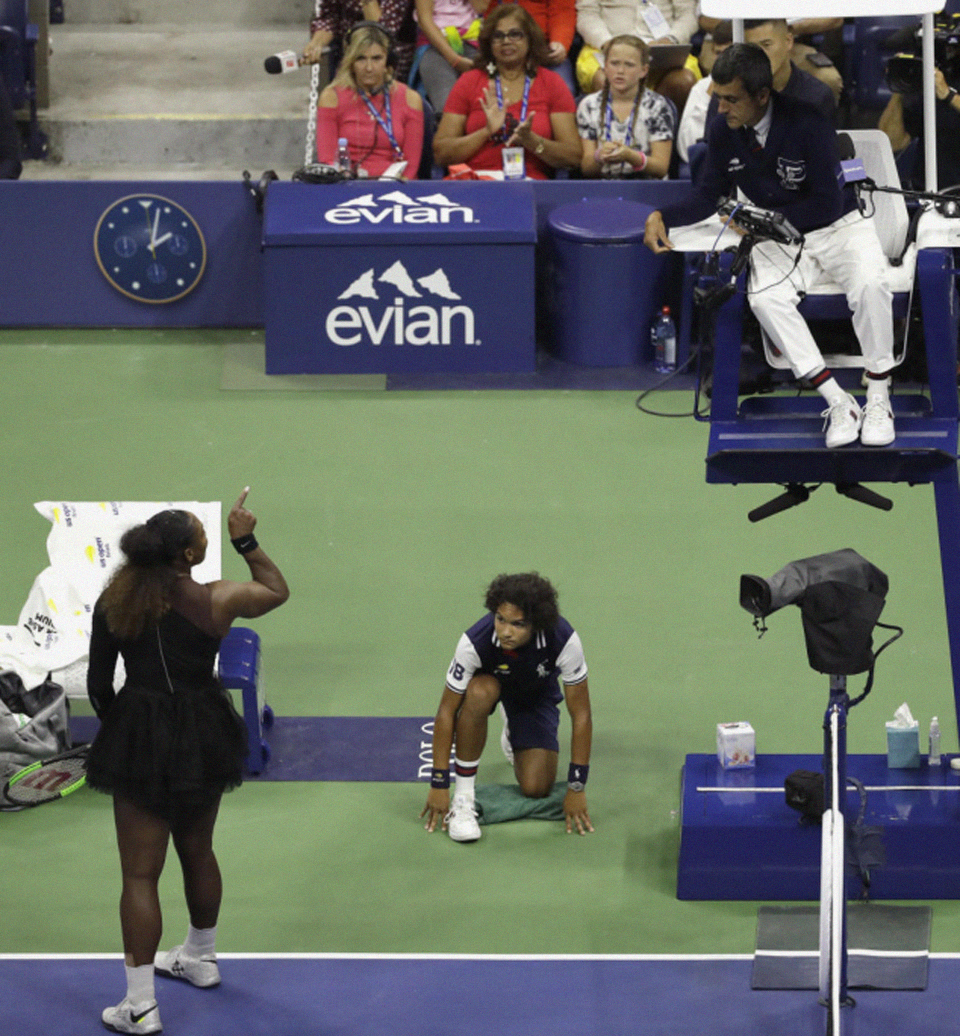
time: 2:03
